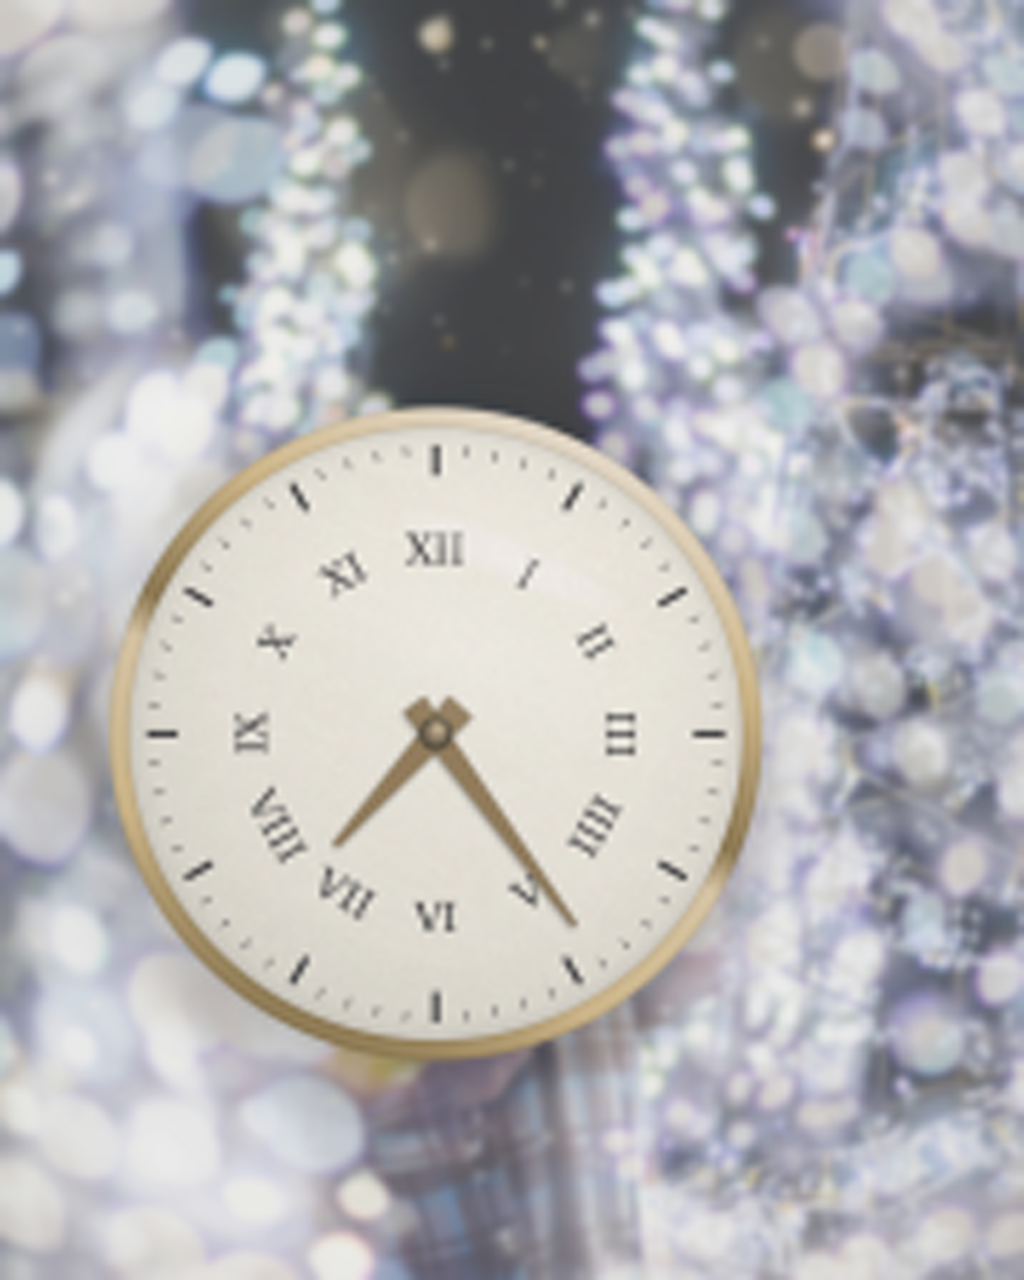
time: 7:24
